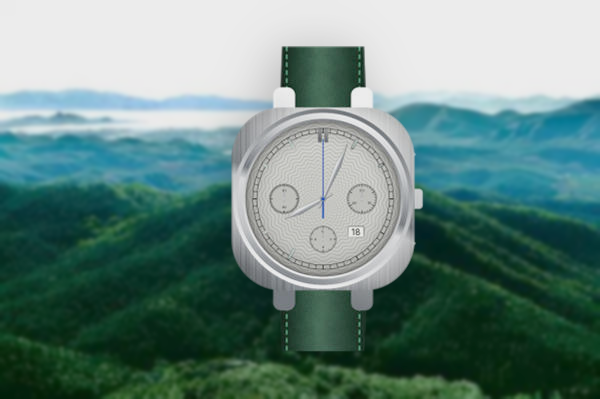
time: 8:04
